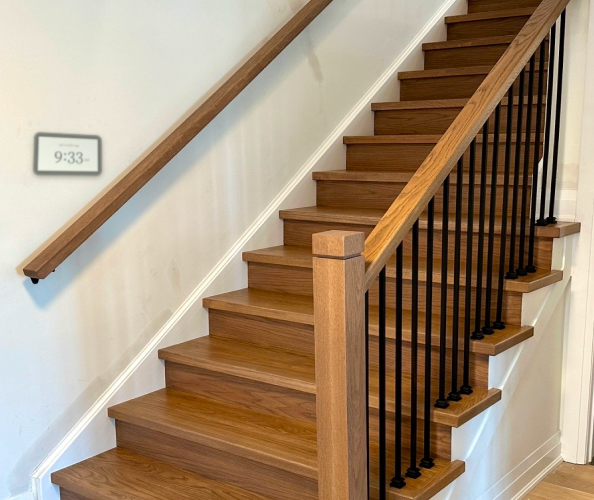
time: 9:33
